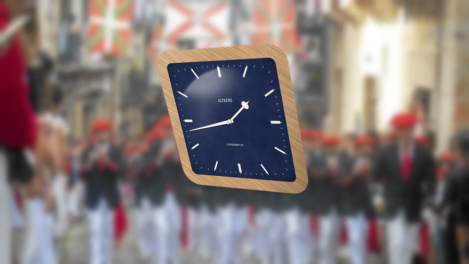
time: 1:43
